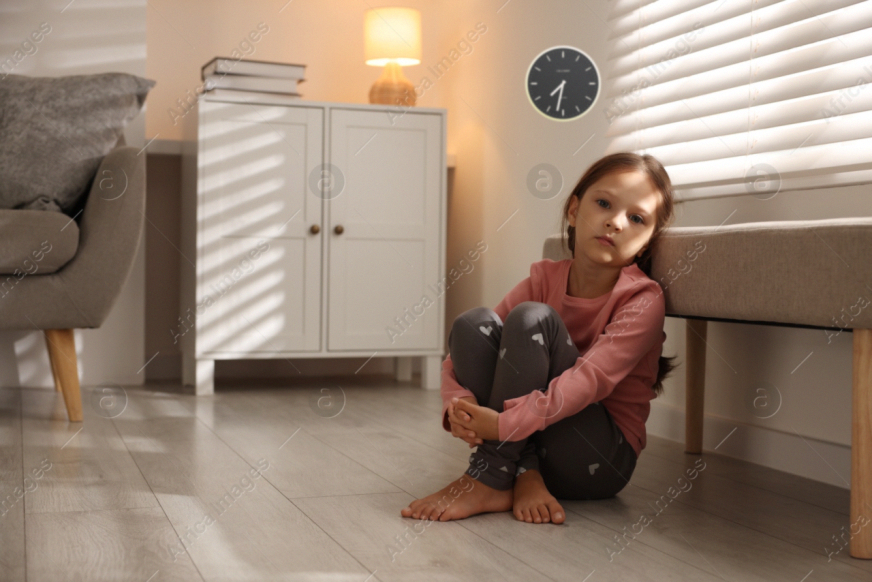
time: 7:32
